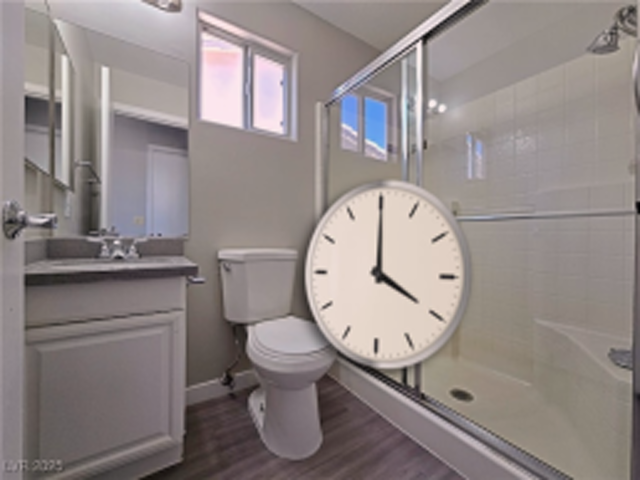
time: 4:00
